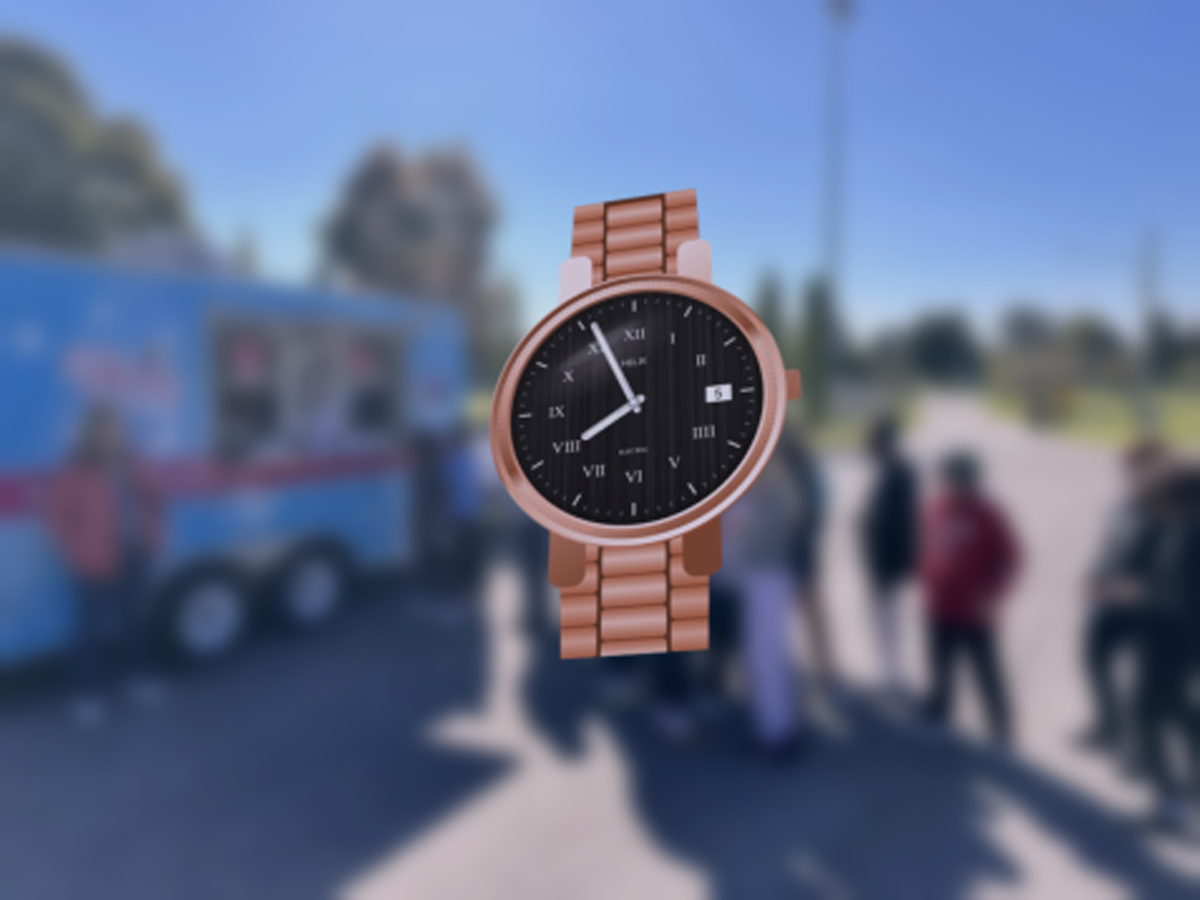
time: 7:56
